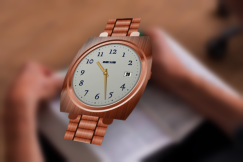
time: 10:27
